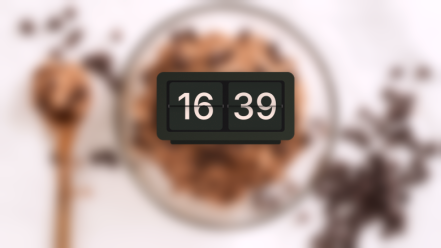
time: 16:39
